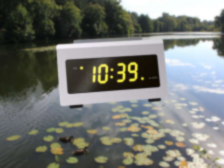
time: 10:39
